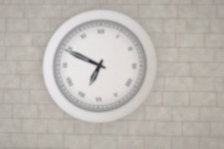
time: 6:49
